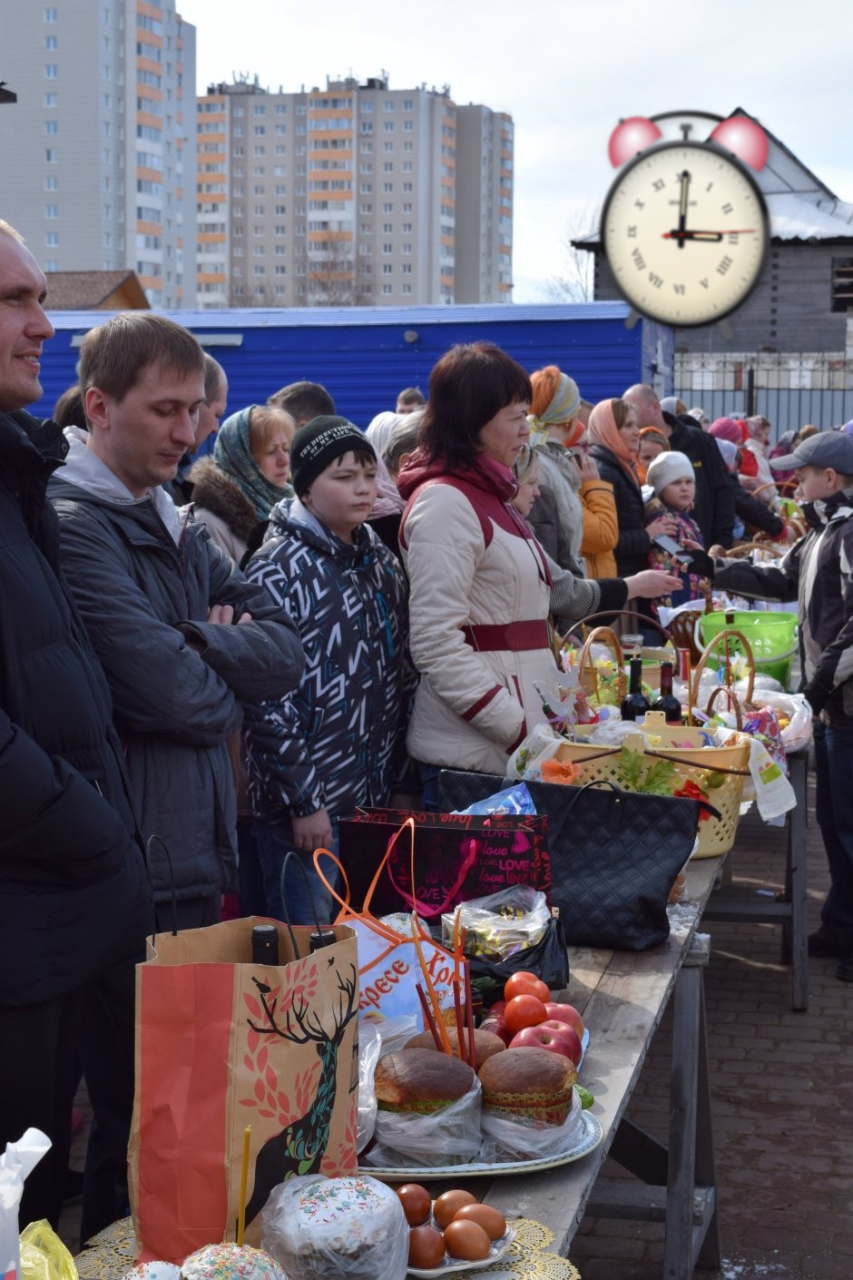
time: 3:00:14
